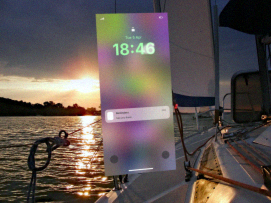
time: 18:46
